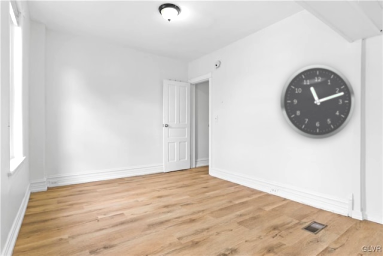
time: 11:12
